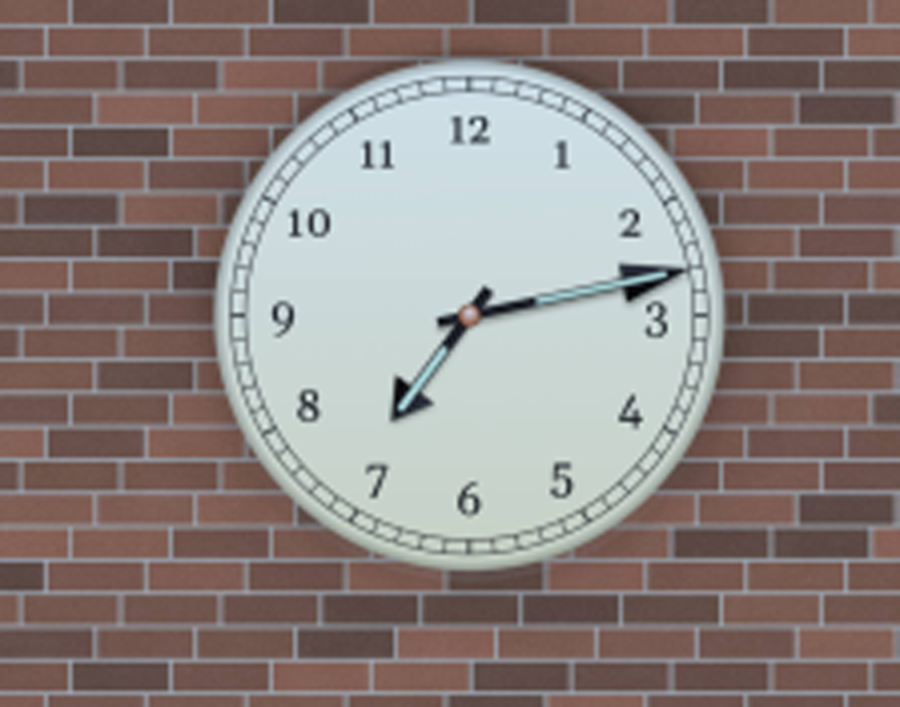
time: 7:13
